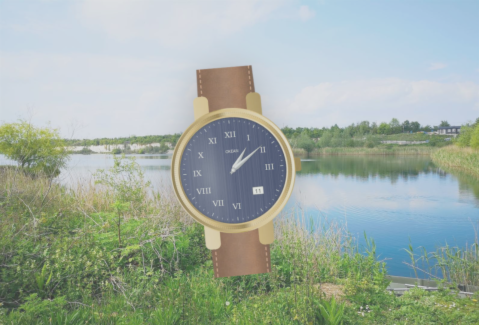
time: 1:09
